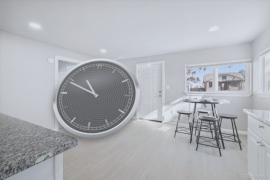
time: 10:49
